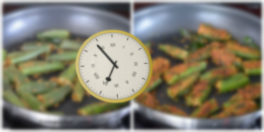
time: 6:54
